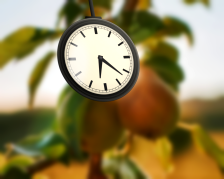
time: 6:22
